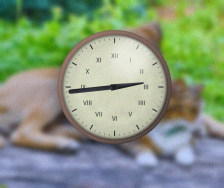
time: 2:44
